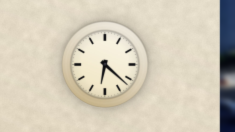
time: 6:22
